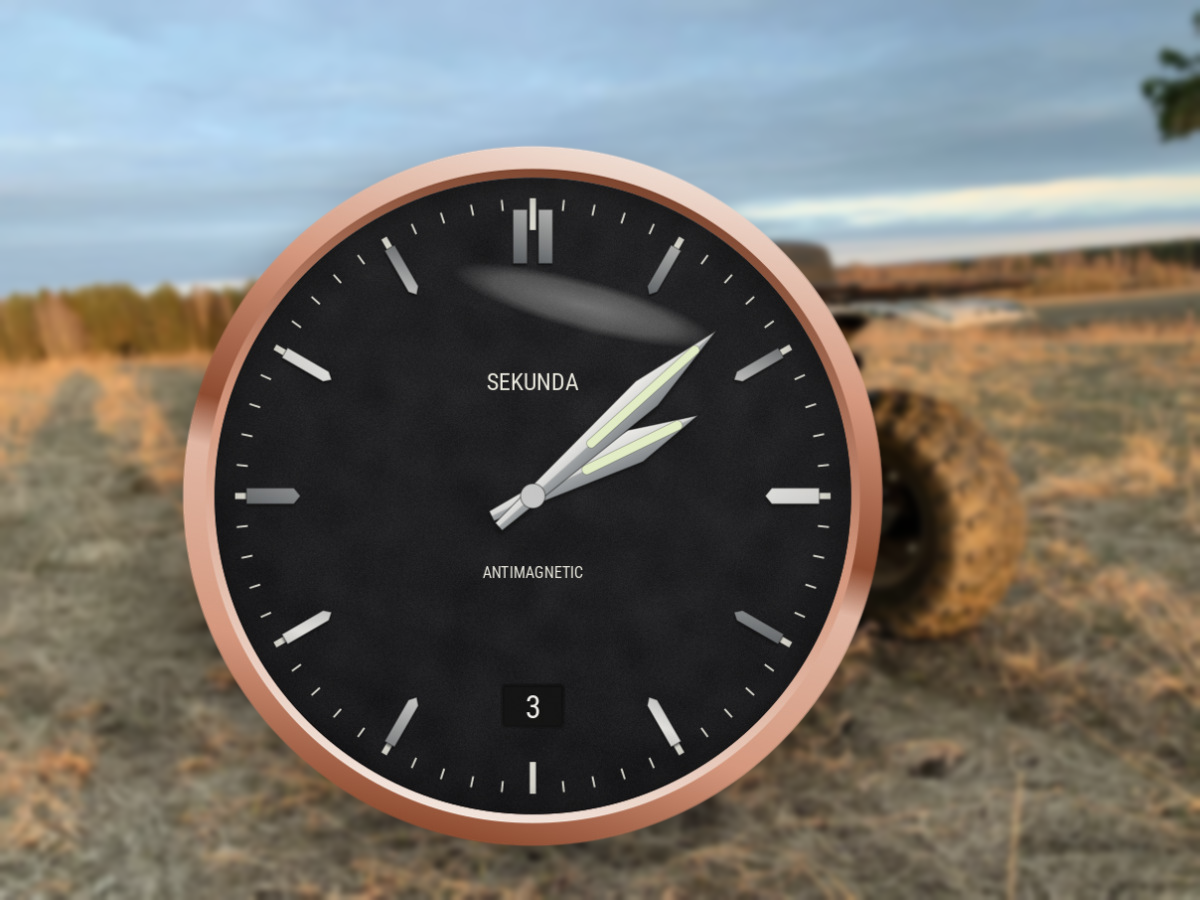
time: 2:08
